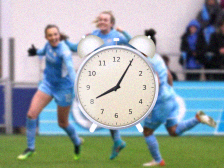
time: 8:05
